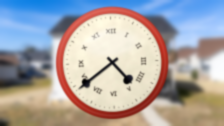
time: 4:39
